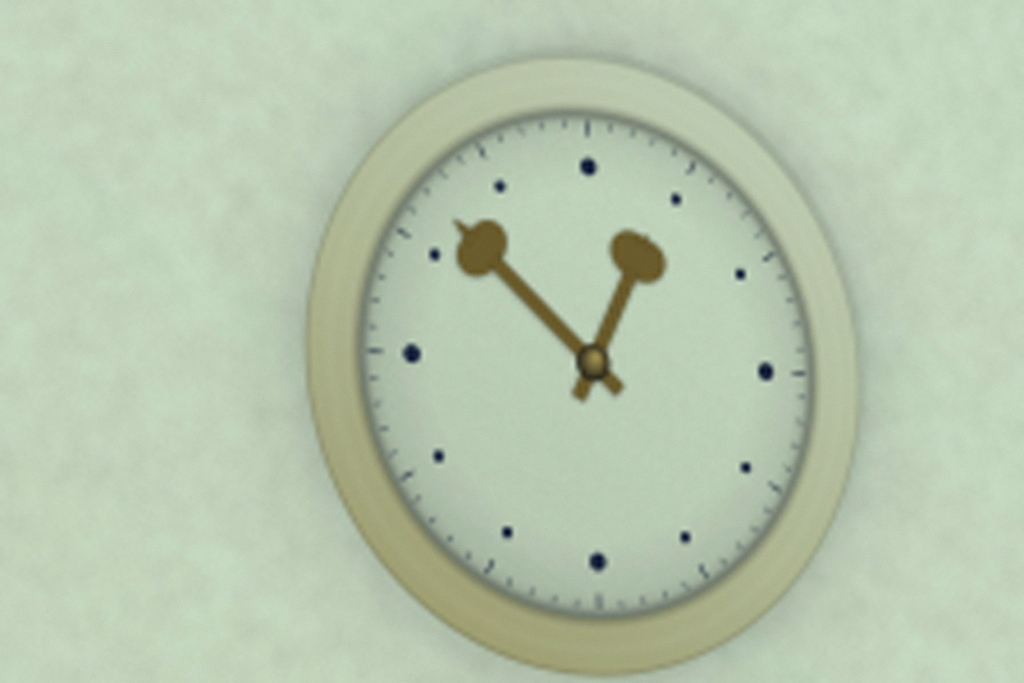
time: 12:52
